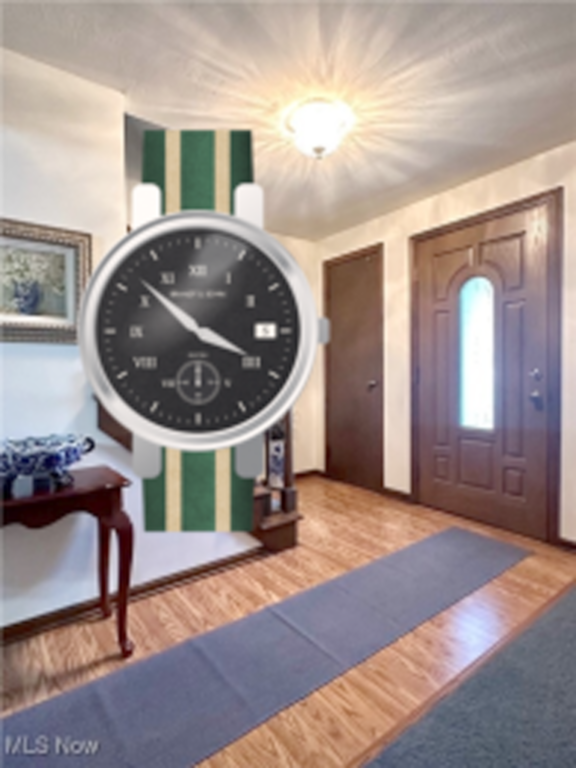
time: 3:52
